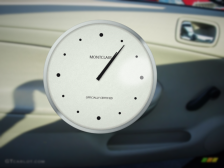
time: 1:06
